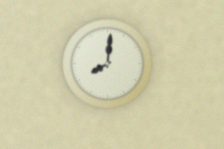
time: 8:01
